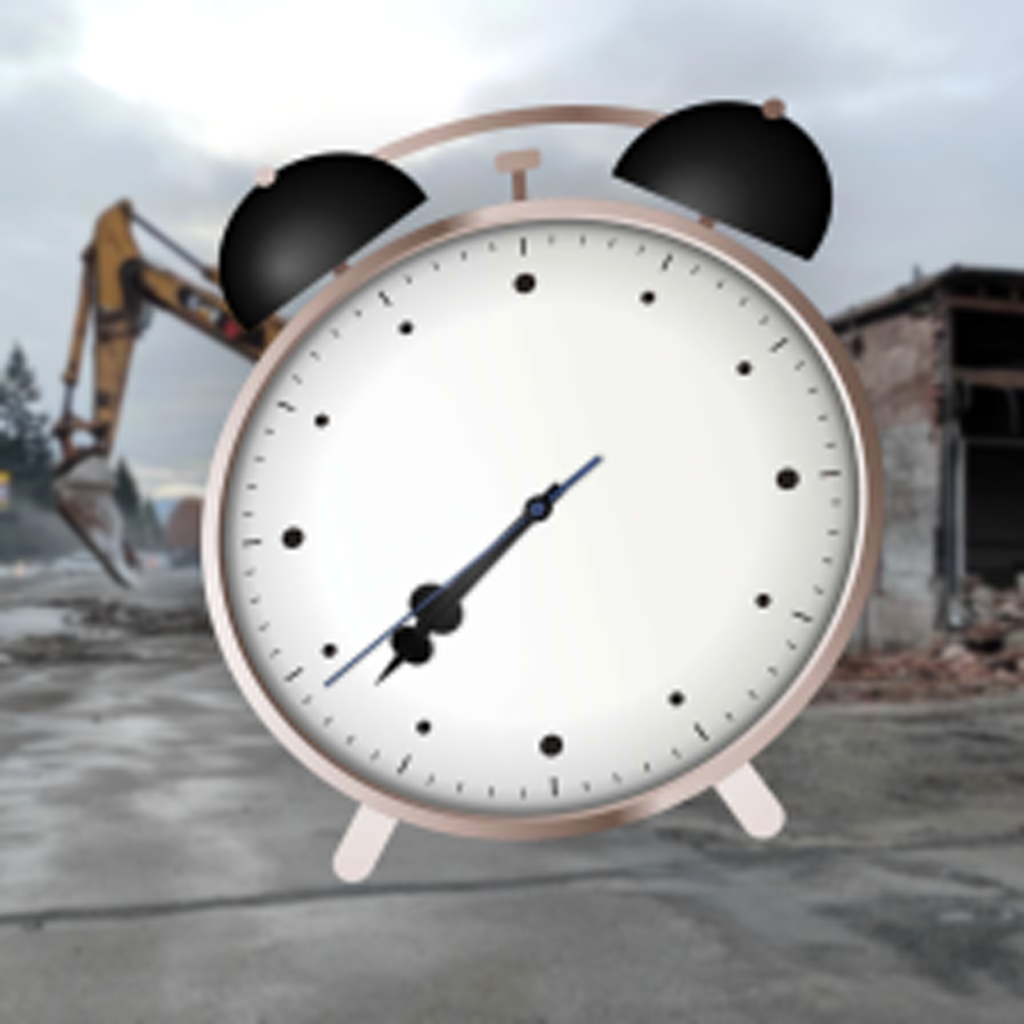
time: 7:37:39
